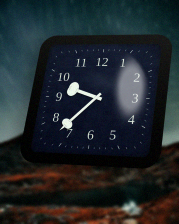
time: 9:37
